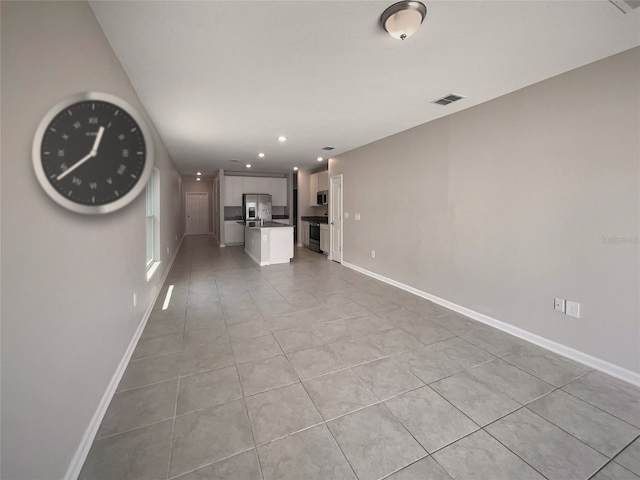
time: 12:39
